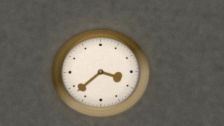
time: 3:38
